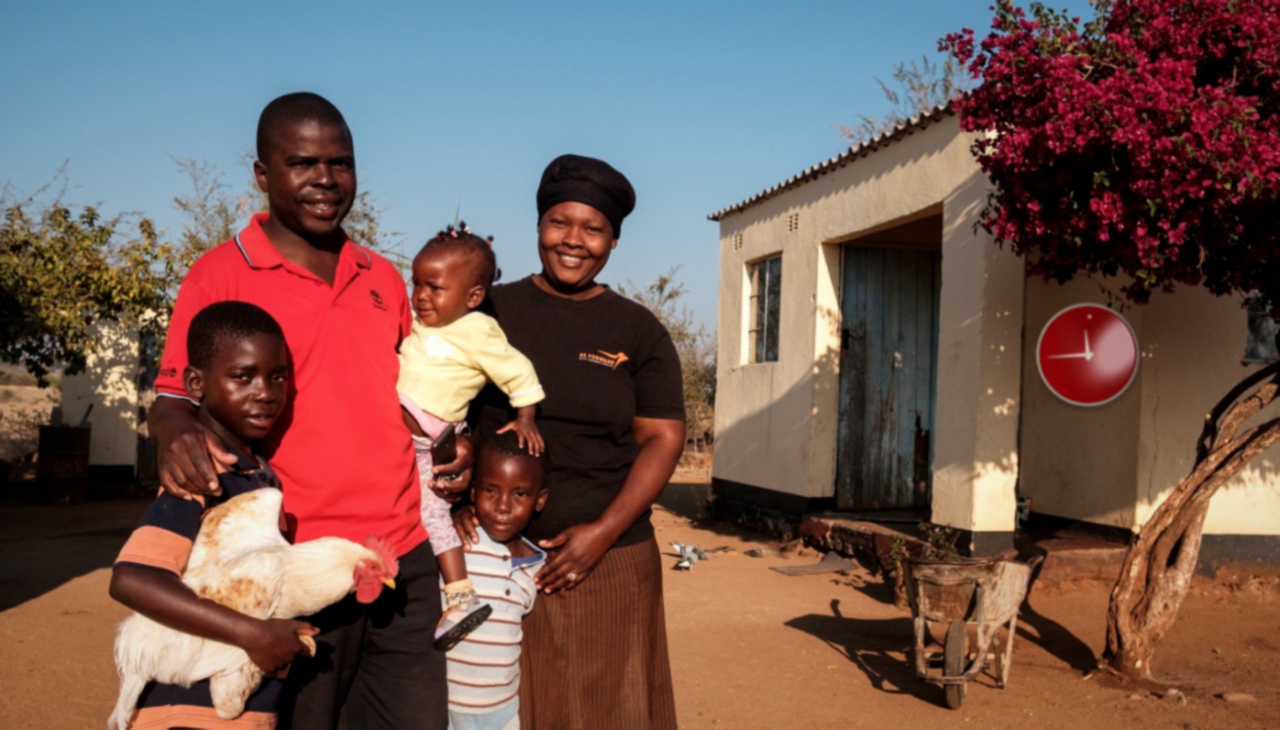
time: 11:44
